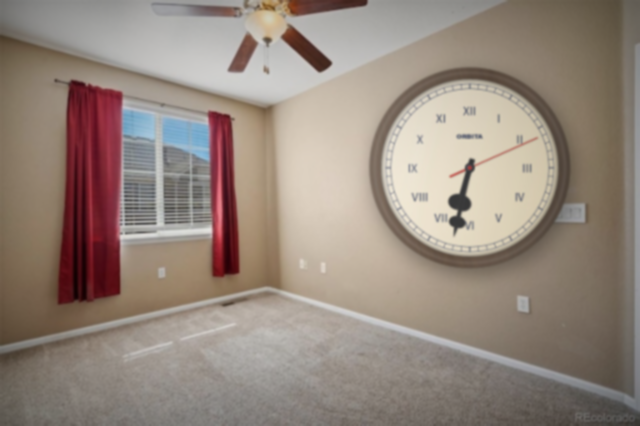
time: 6:32:11
